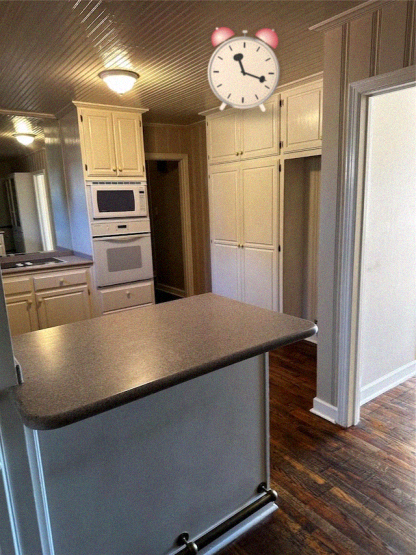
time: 11:18
